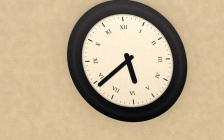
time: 5:39
